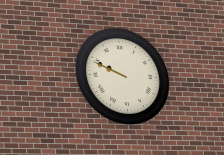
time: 9:49
